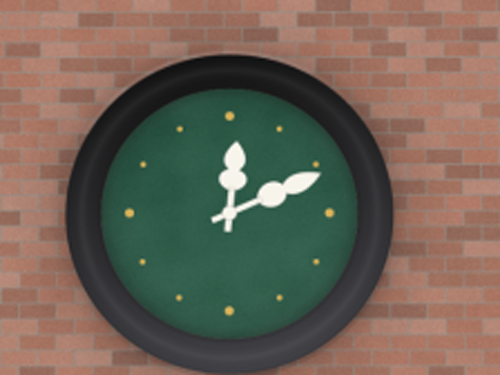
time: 12:11
